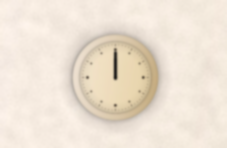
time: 12:00
